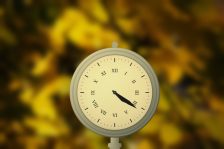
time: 4:21
